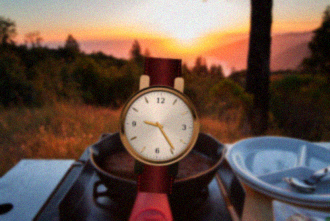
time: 9:24
